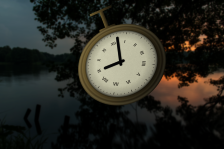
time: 9:02
